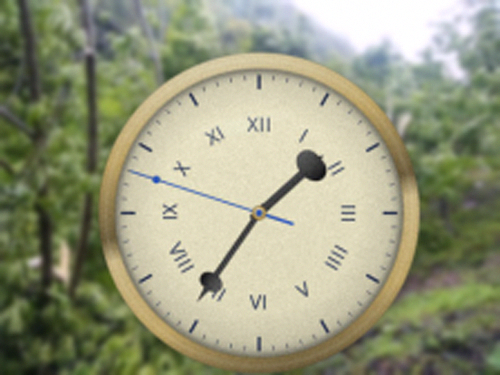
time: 1:35:48
